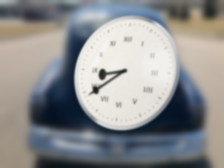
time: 8:39
